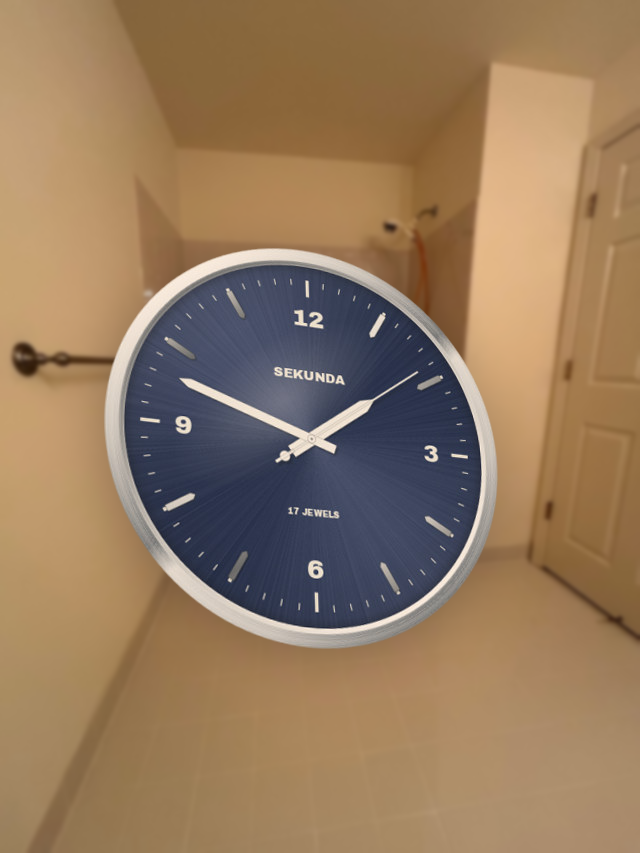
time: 1:48:09
